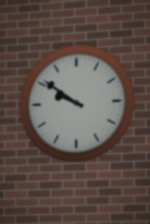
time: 9:51
